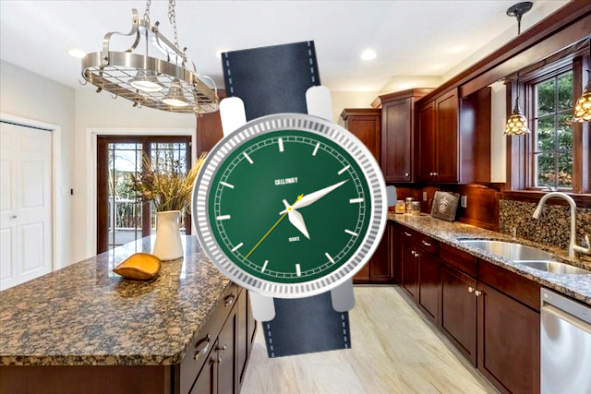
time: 5:11:38
